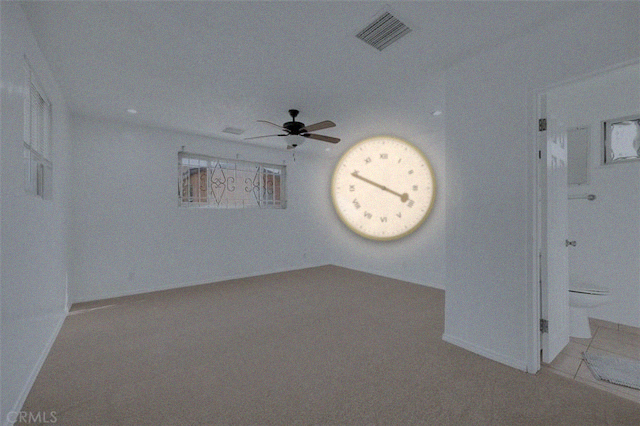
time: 3:49
